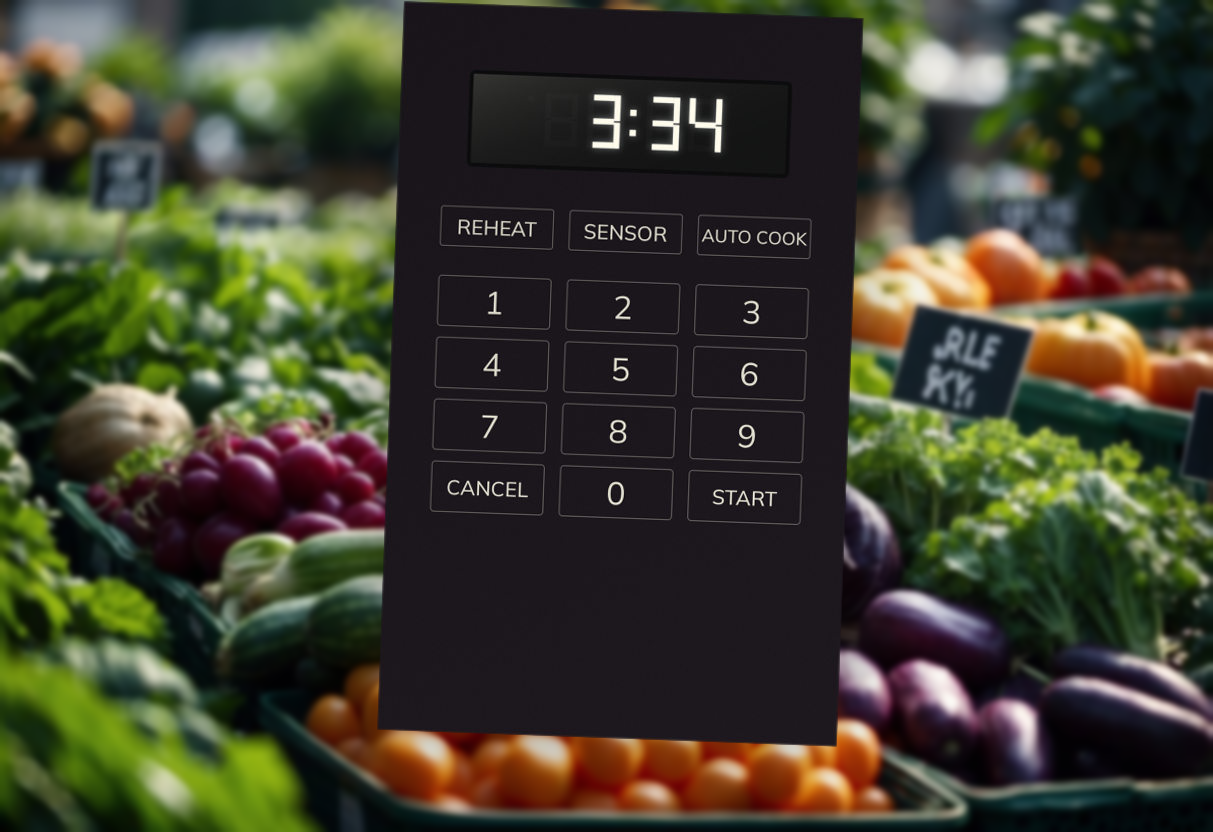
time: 3:34
